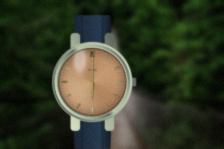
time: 6:00
